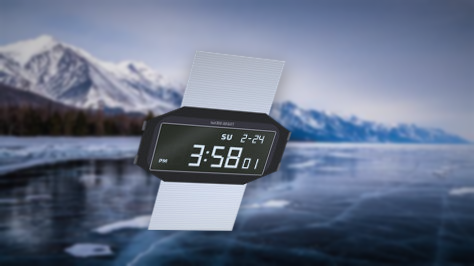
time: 3:58:01
